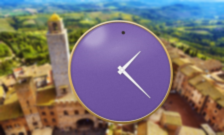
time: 1:22
